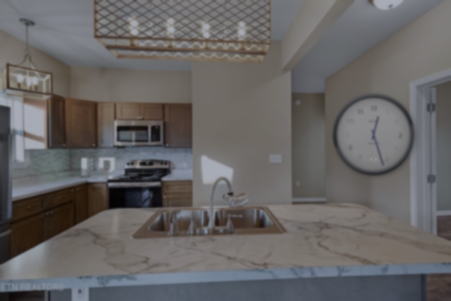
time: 12:27
